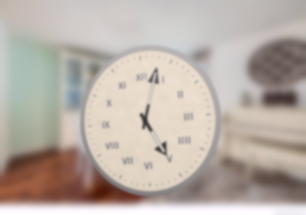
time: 5:03
